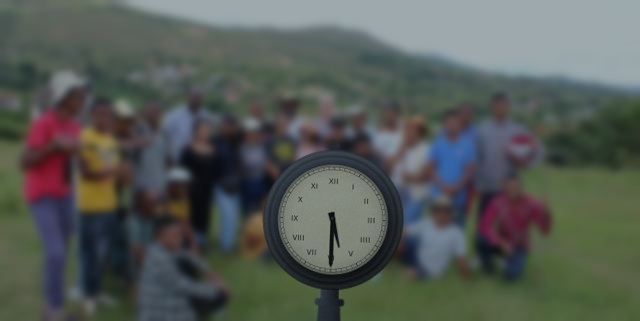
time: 5:30
